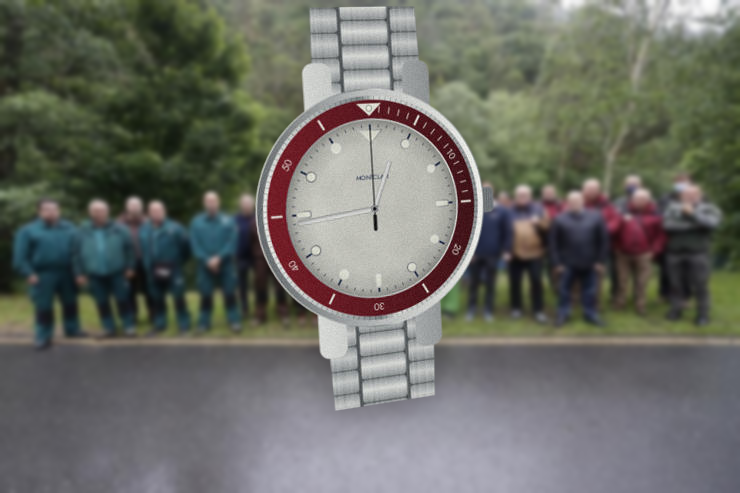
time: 12:44:00
